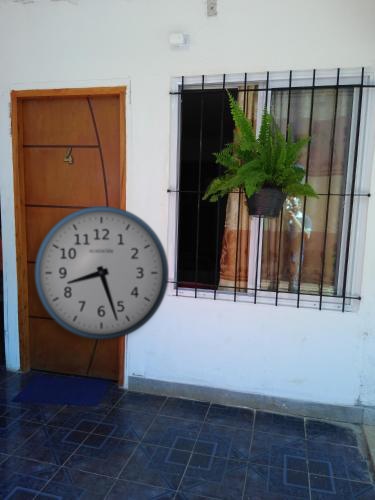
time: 8:27
